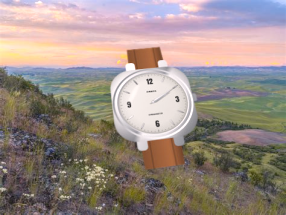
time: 2:10
